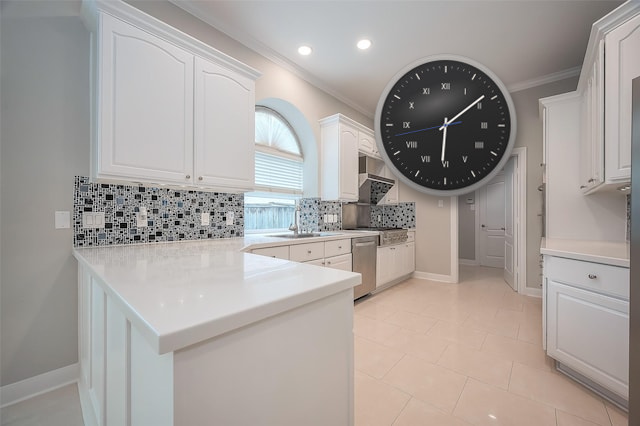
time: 6:08:43
